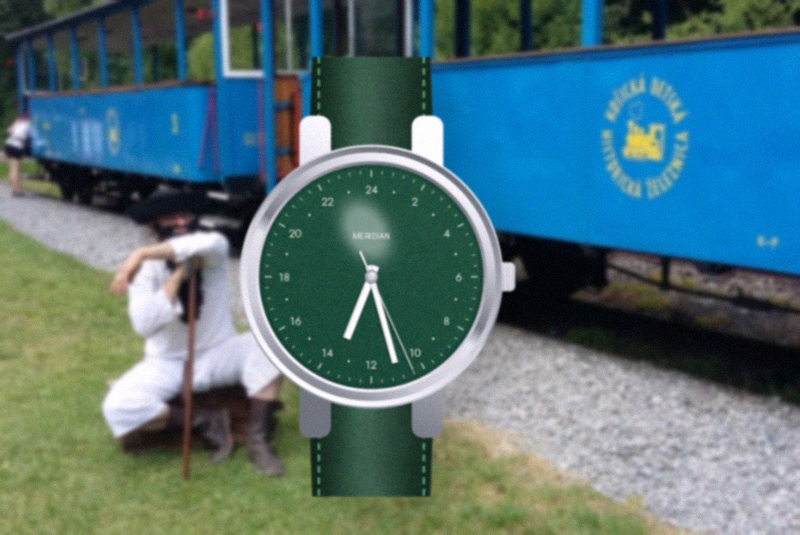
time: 13:27:26
